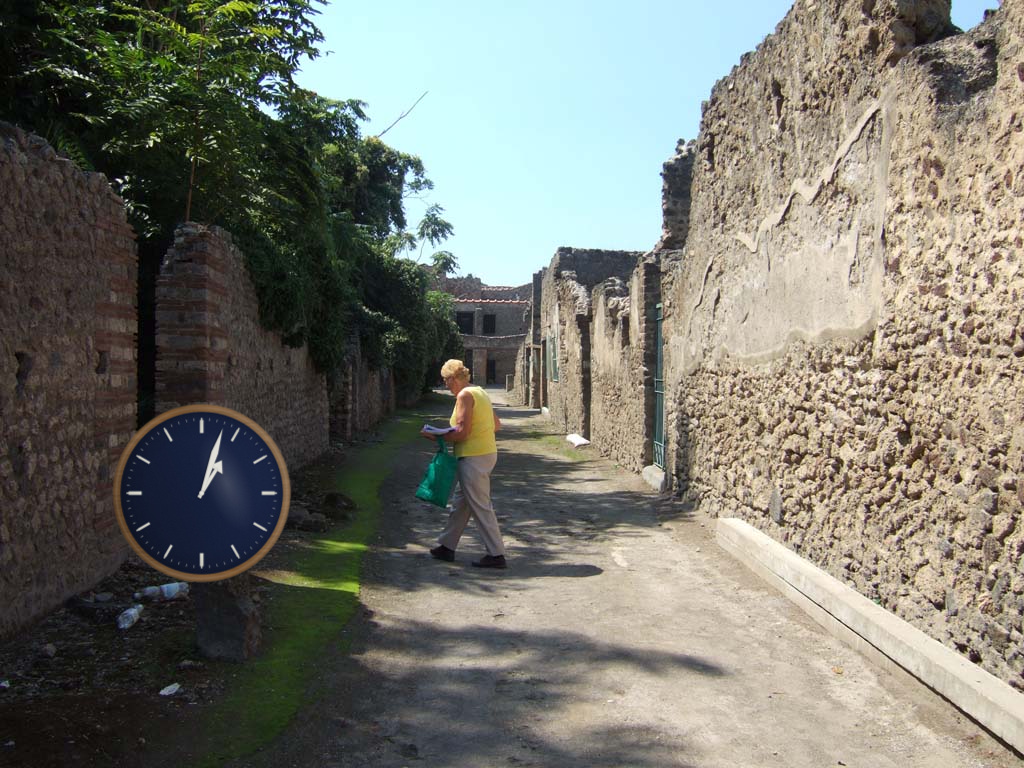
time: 1:03
